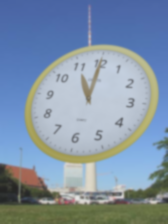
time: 11:00
